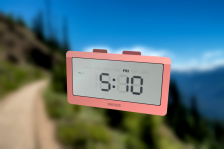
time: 5:10
